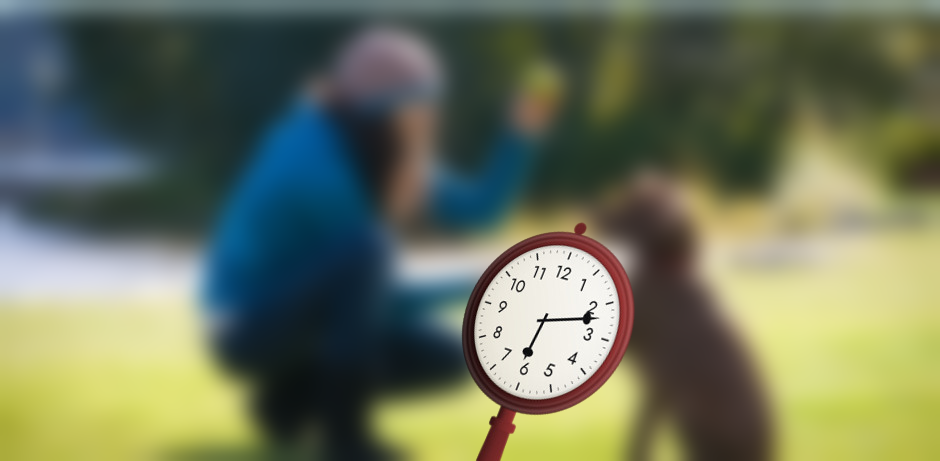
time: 6:12
